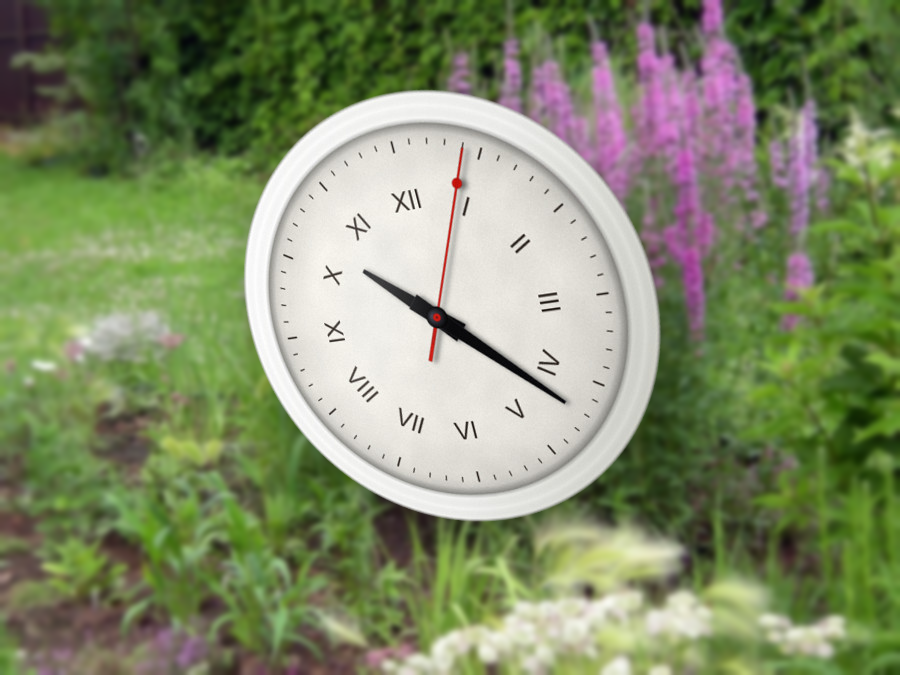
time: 10:22:04
